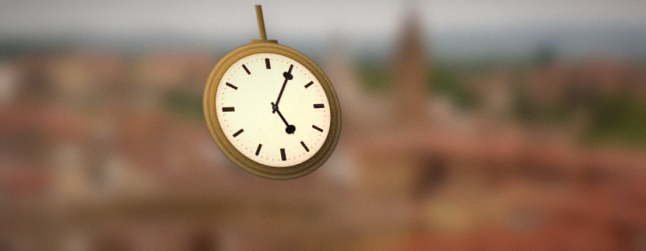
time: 5:05
